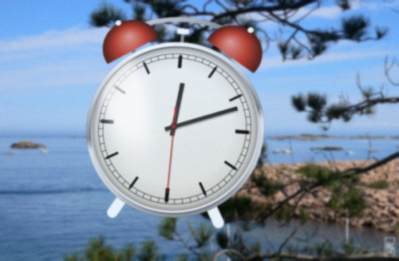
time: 12:11:30
